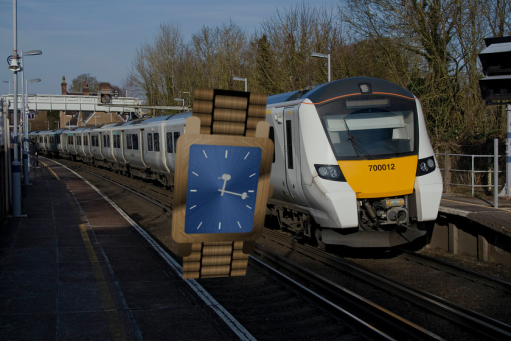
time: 12:17
